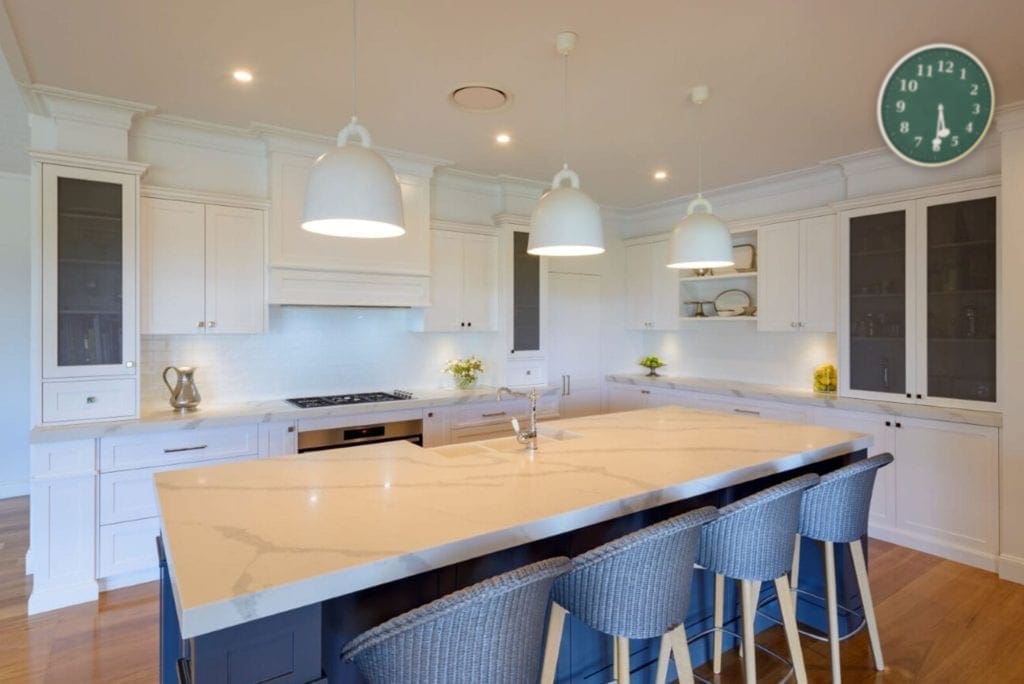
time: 5:30
